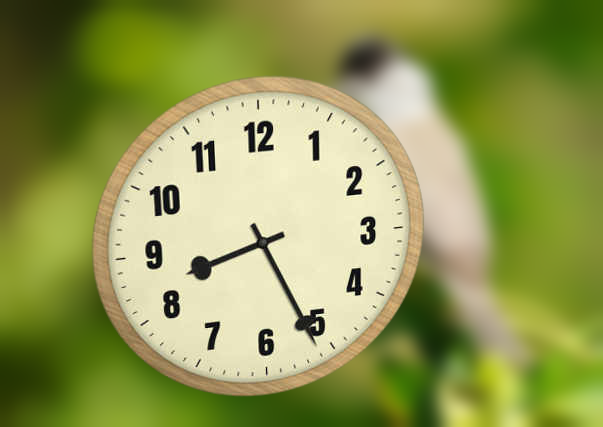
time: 8:26
